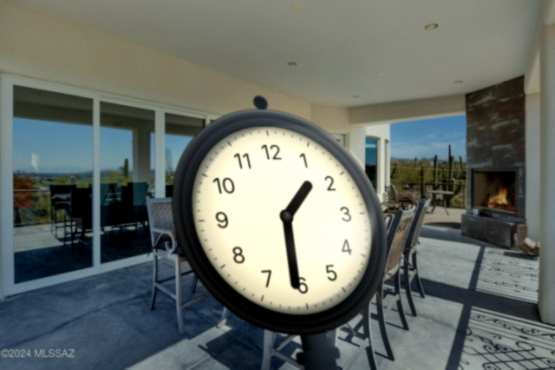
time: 1:31
